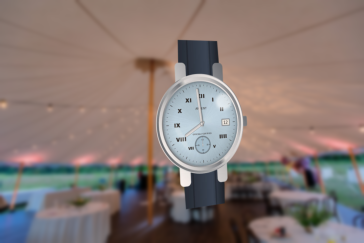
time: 7:59
